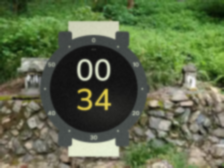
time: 0:34
